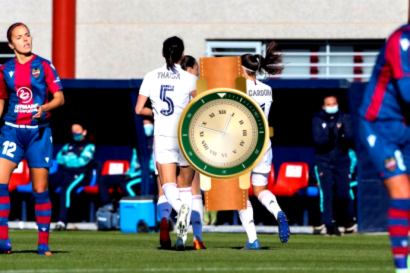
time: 12:48
